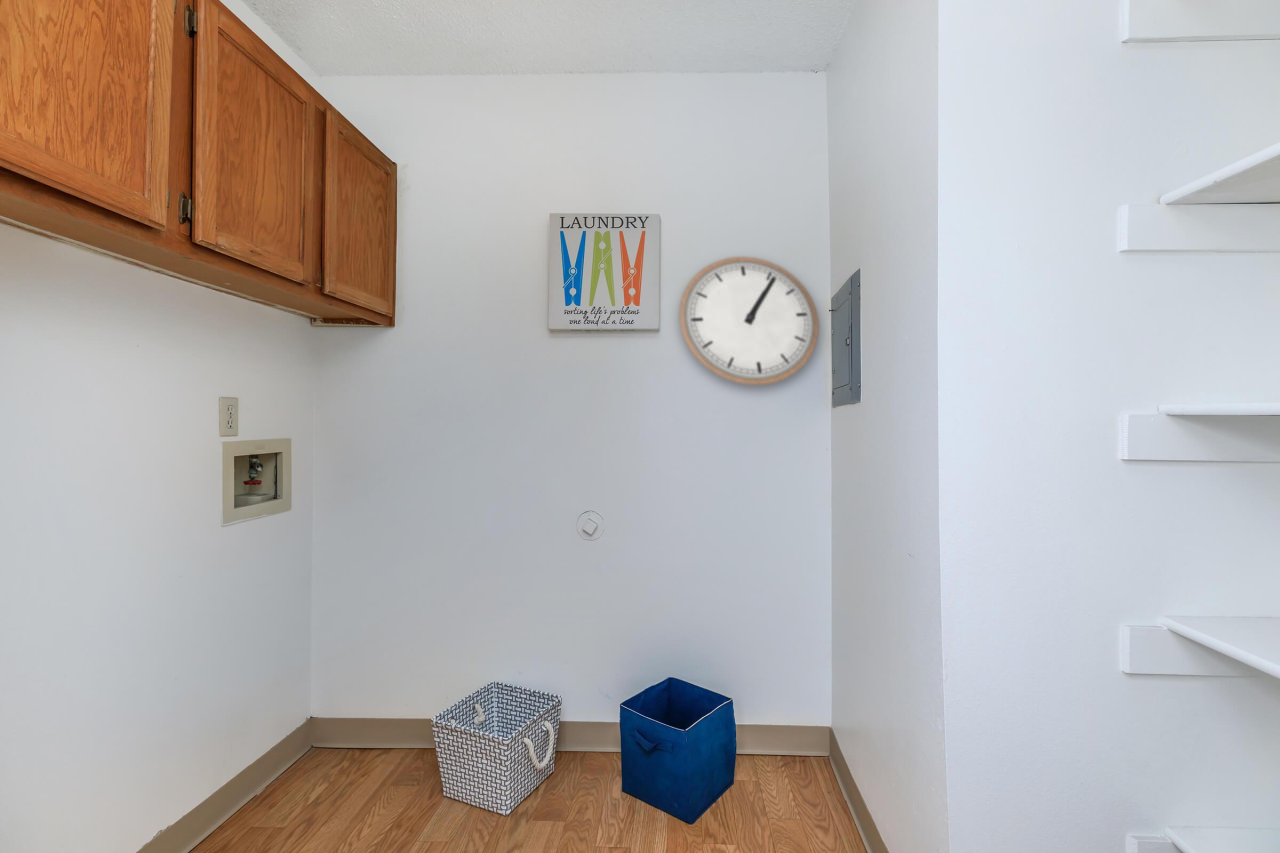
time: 1:06
